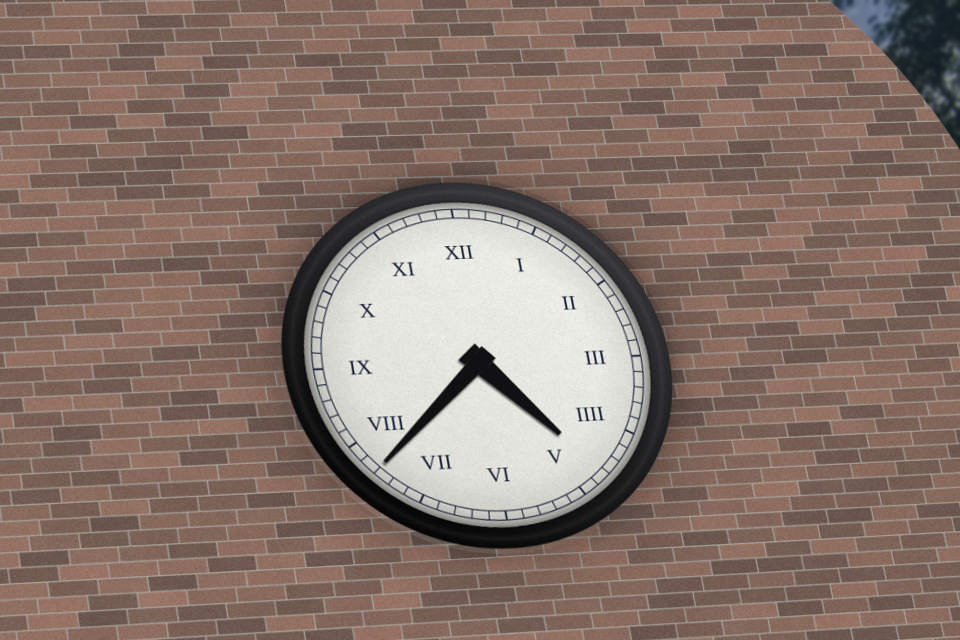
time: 4:38
